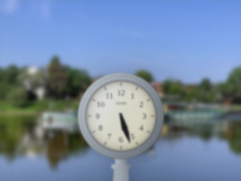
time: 5:27
